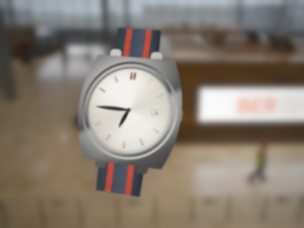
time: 6:45
